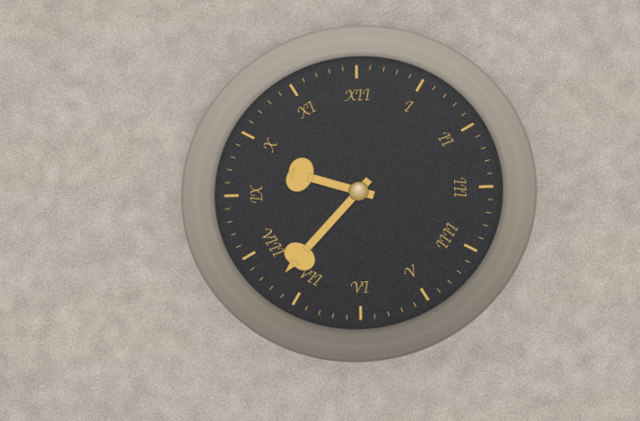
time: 9:37
